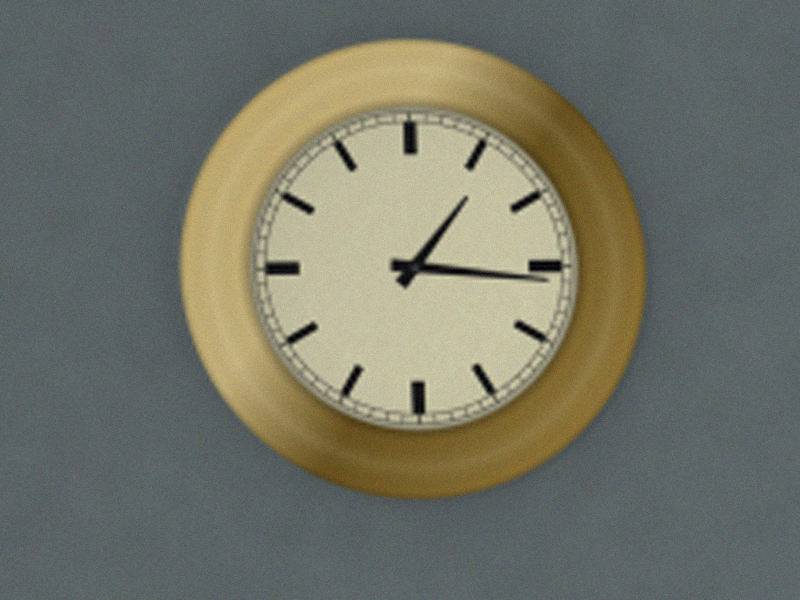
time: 1:16
